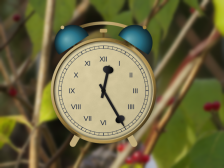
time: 12:25
